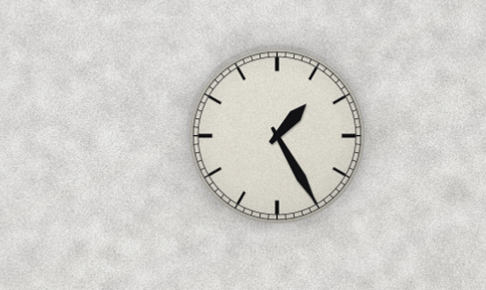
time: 1:25
